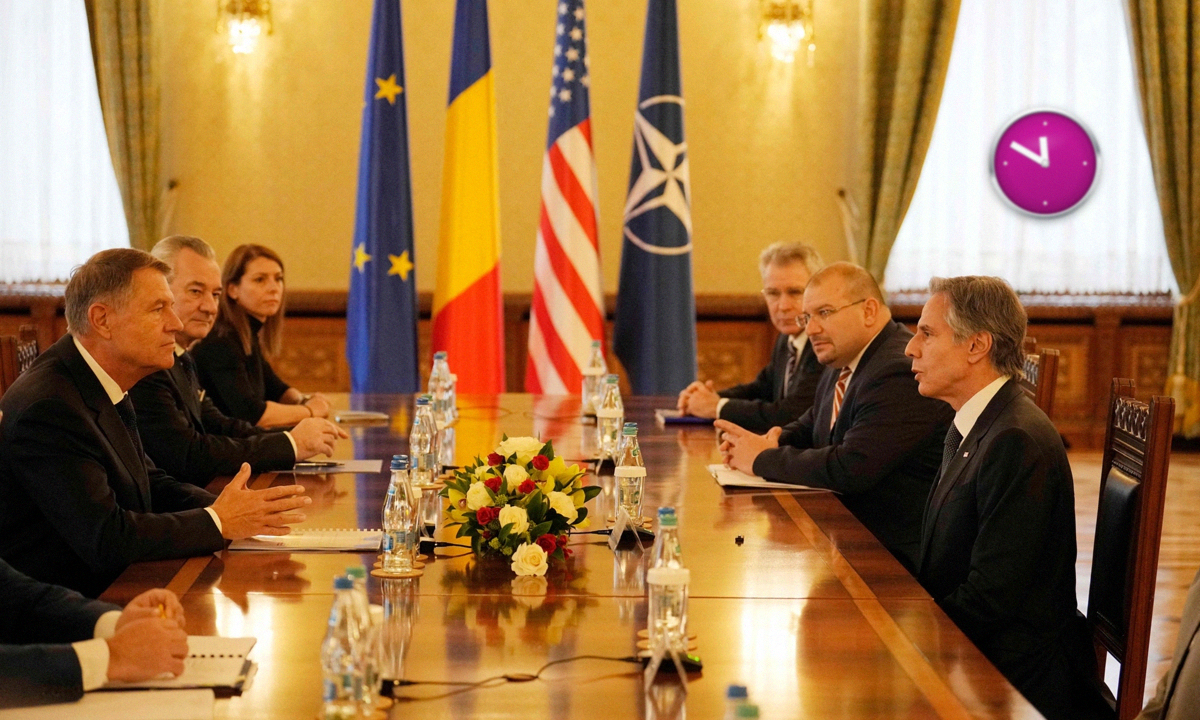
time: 11:50
